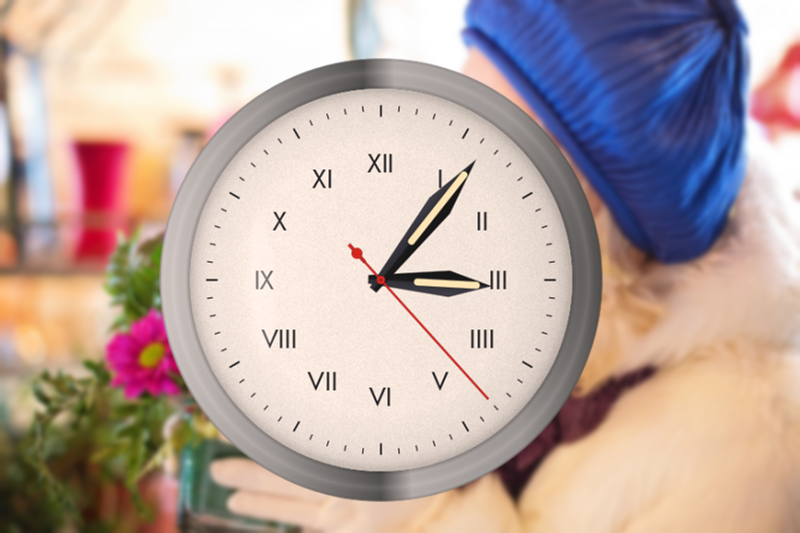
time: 3:06:23
